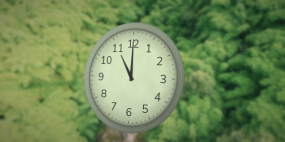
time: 11:00
